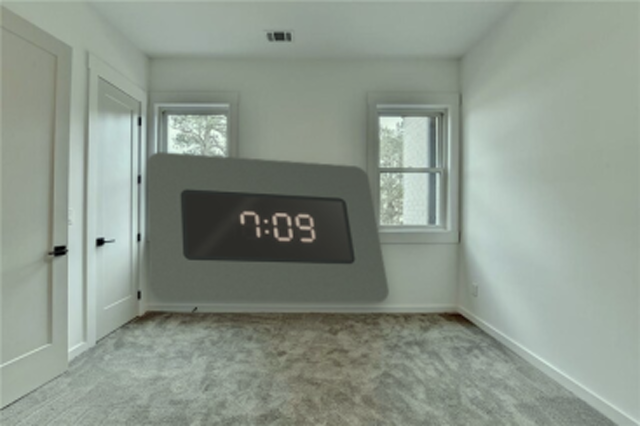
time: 7:09
